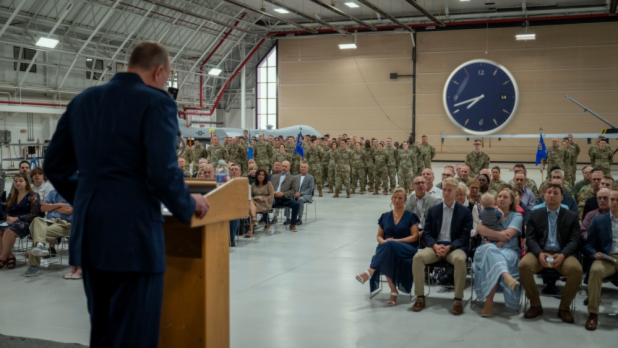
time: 7:42
